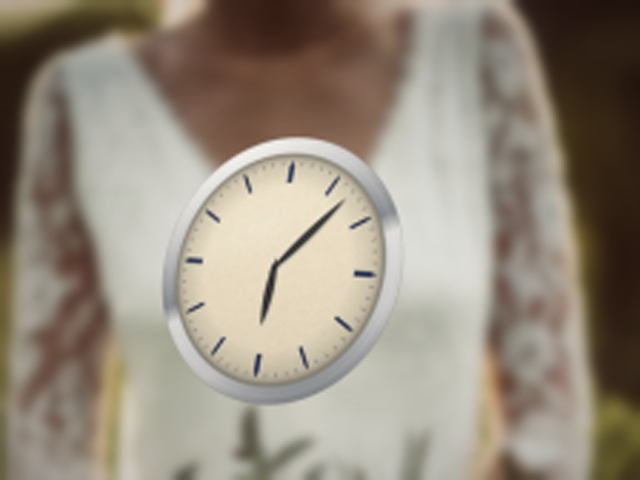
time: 6:07
